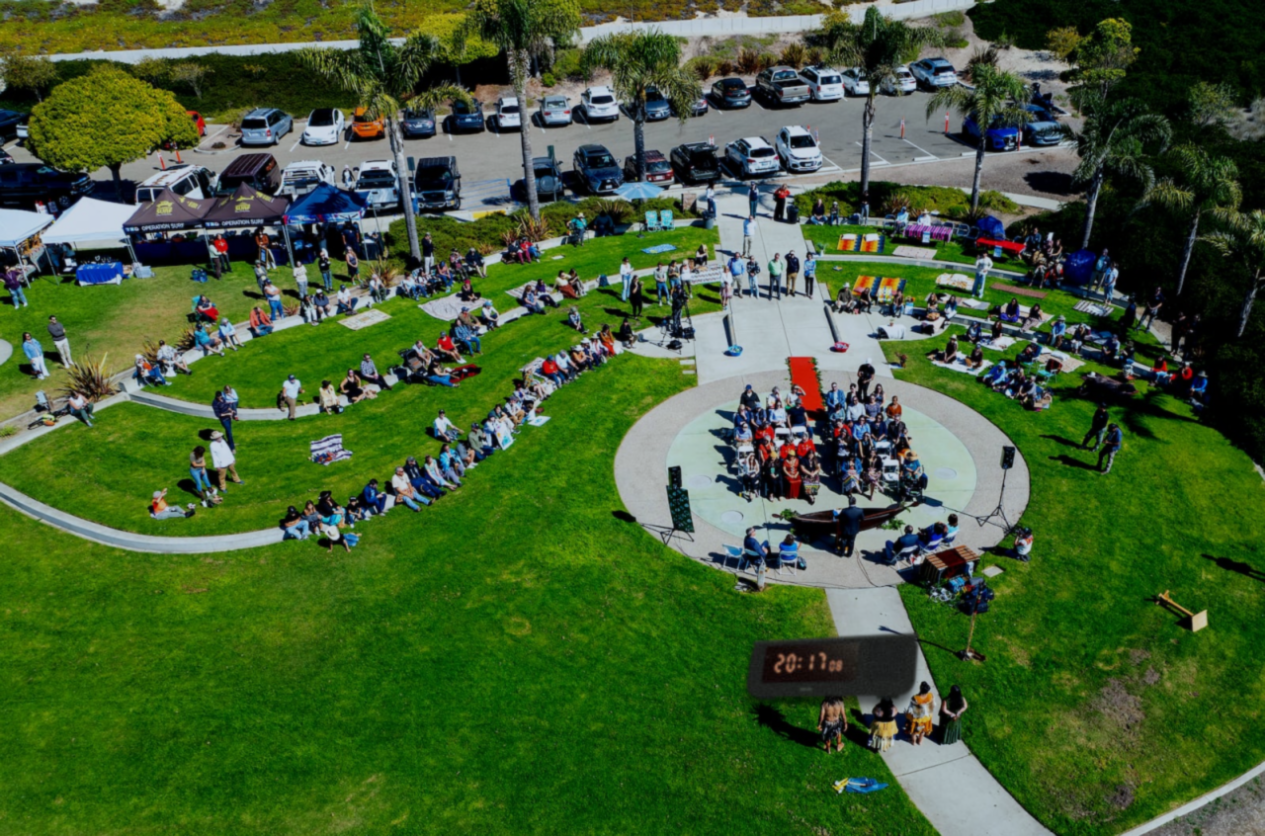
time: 20:17
